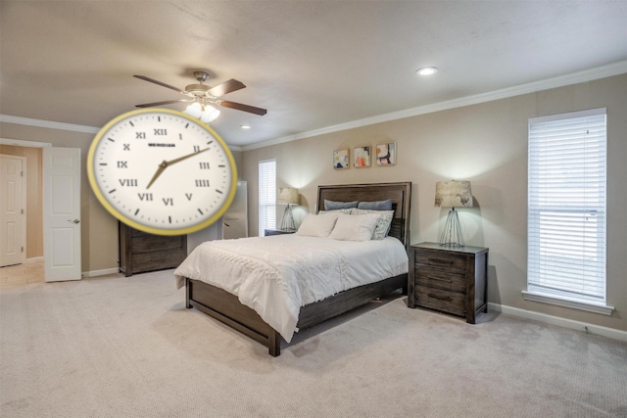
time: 7:11
